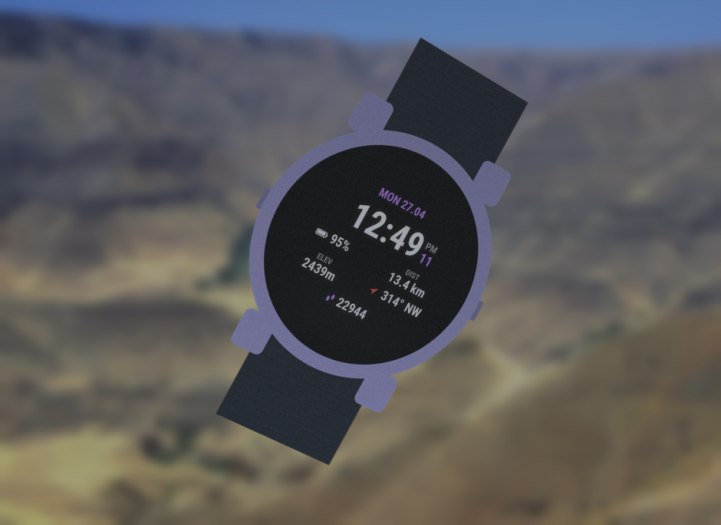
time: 12:49:11
